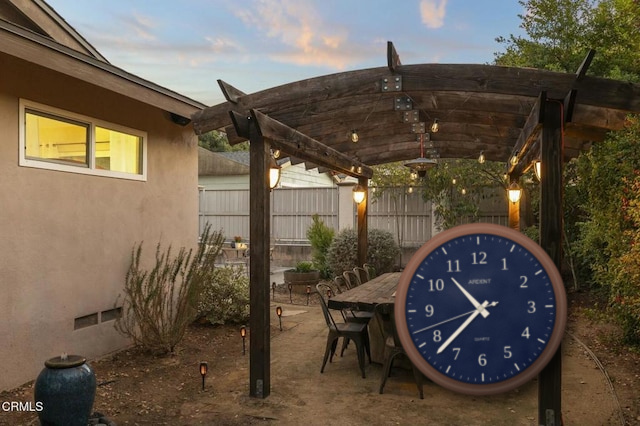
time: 10:37:42
